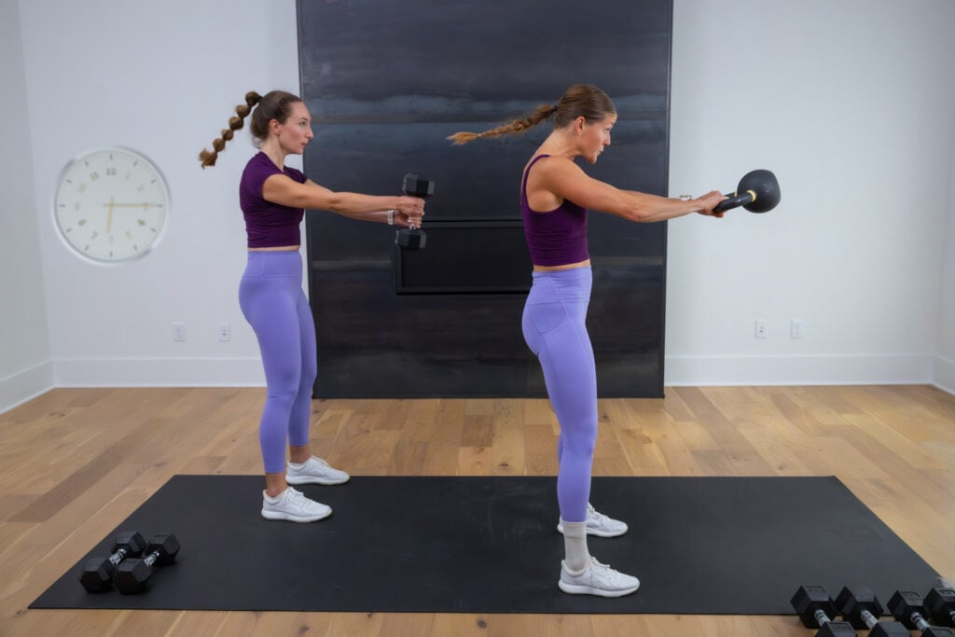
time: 6:15
